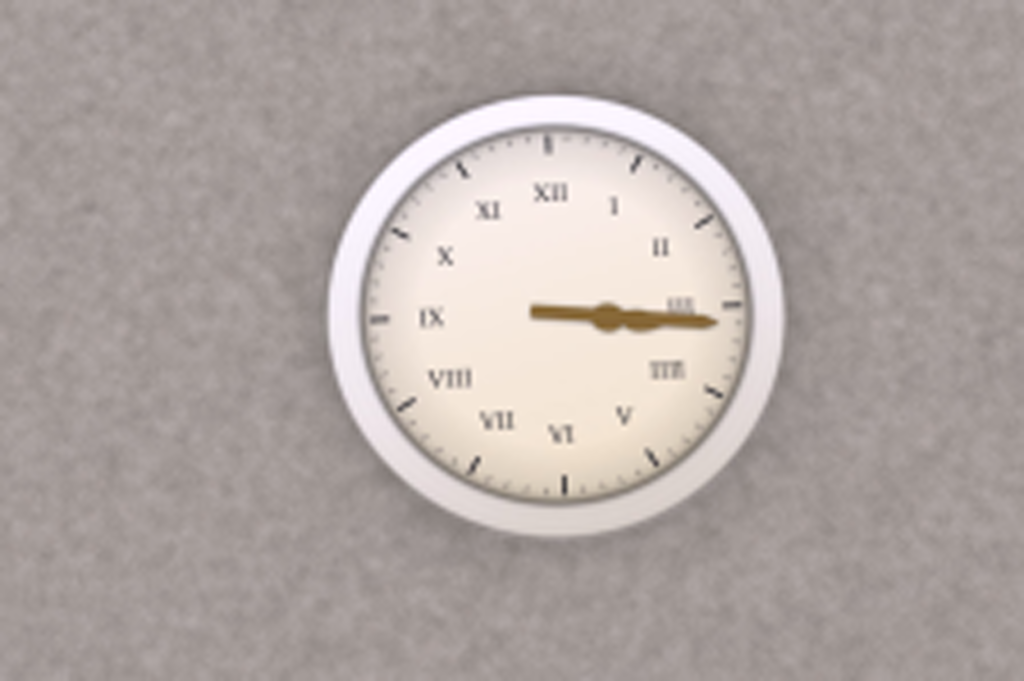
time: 3:16
